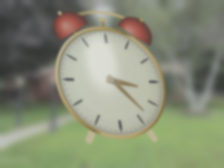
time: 3:23
